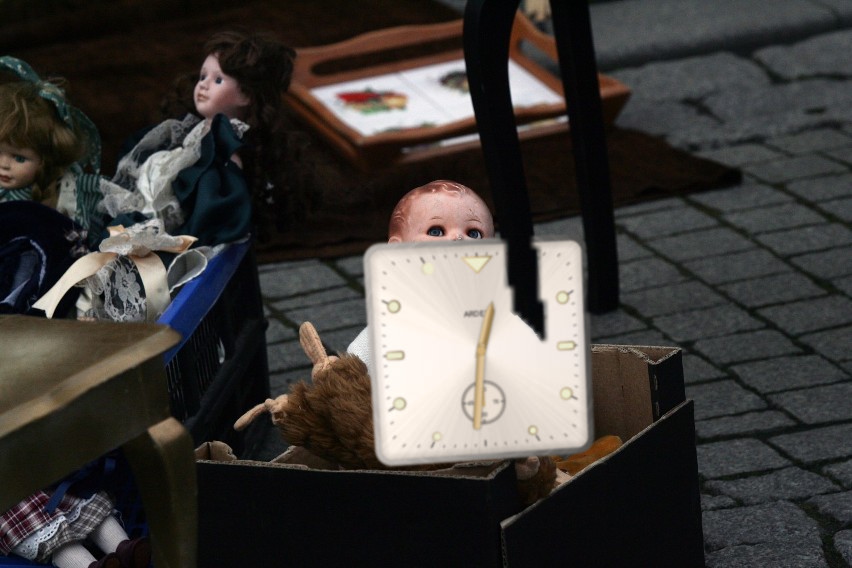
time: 12:31
